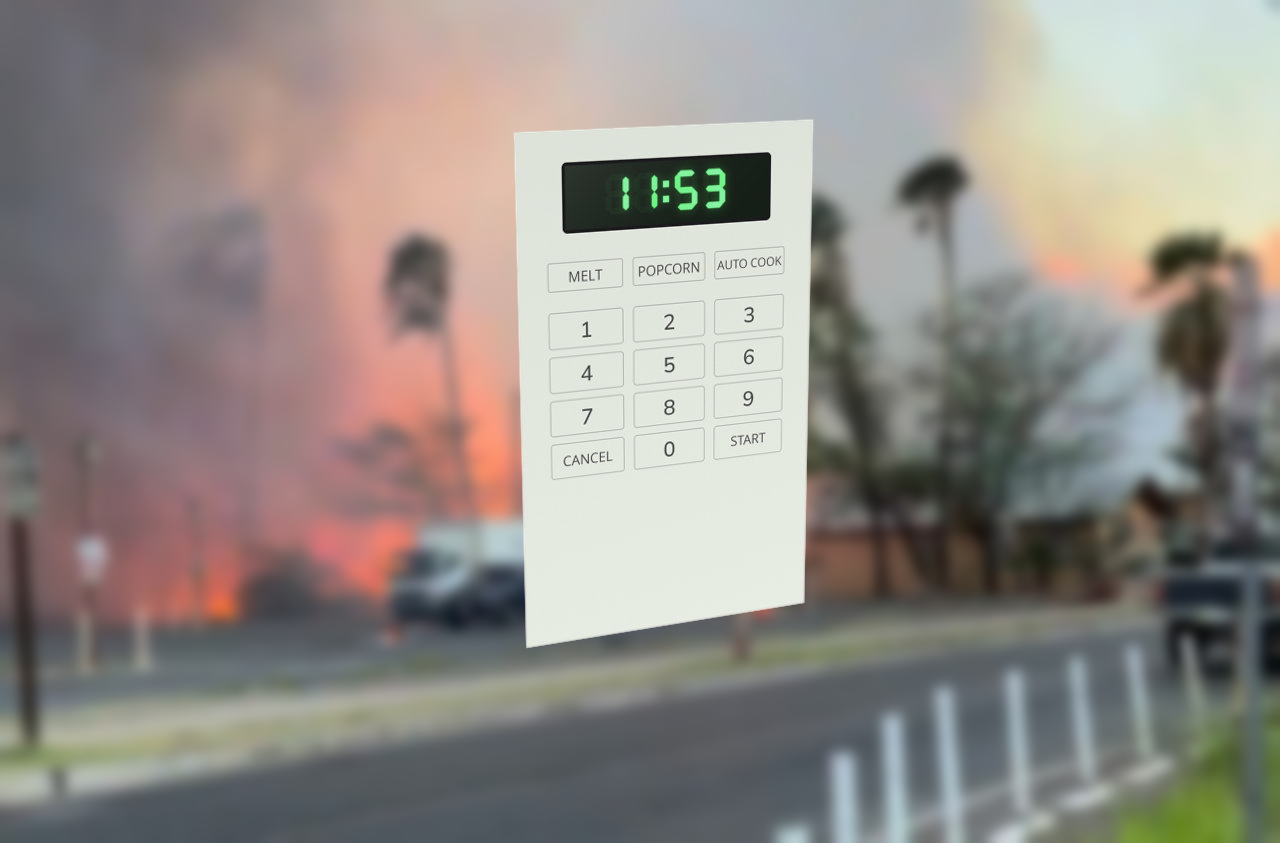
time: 11:53
